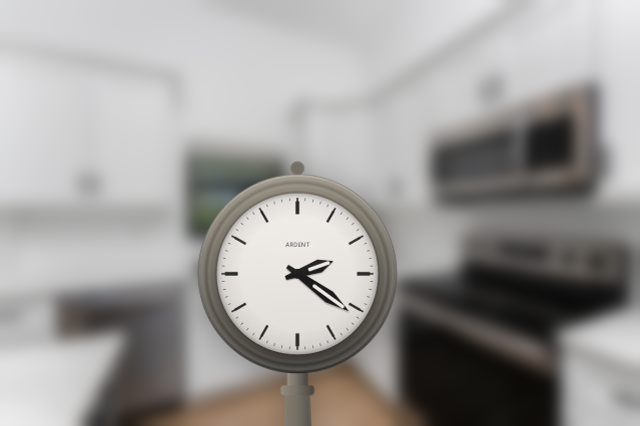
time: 2:21
